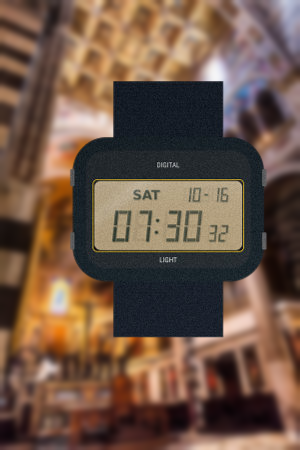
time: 7:30:32
